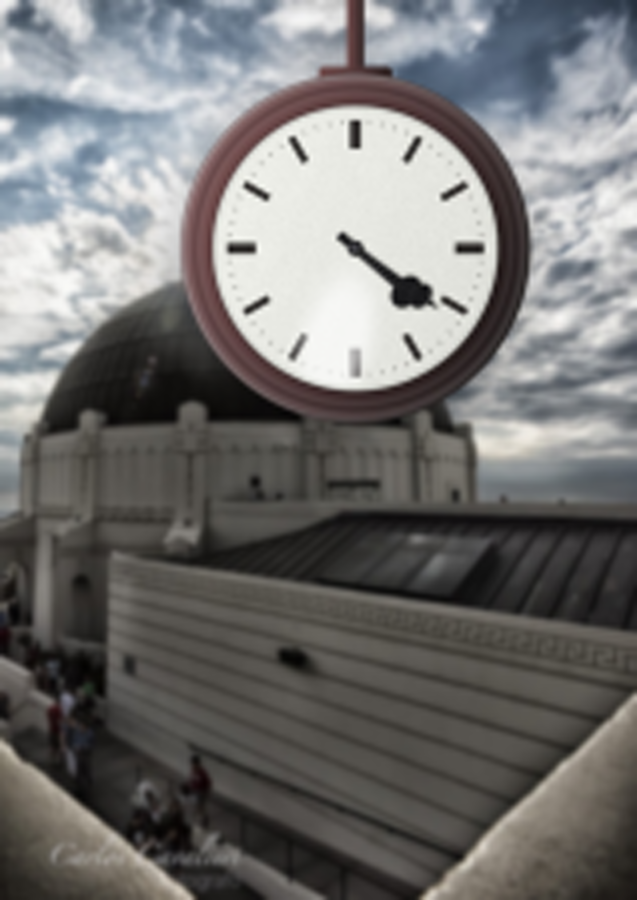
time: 4:21
